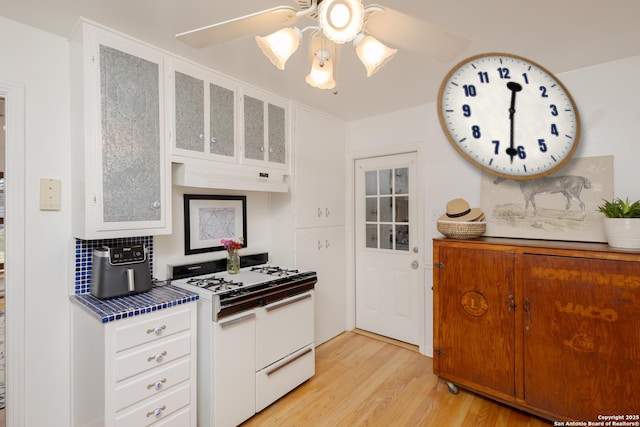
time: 12:32
